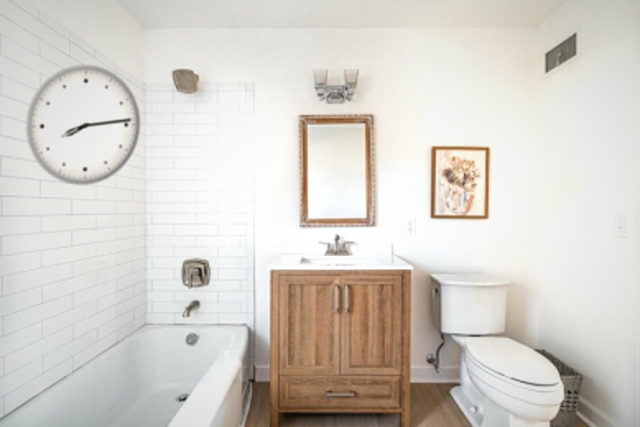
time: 8:14
